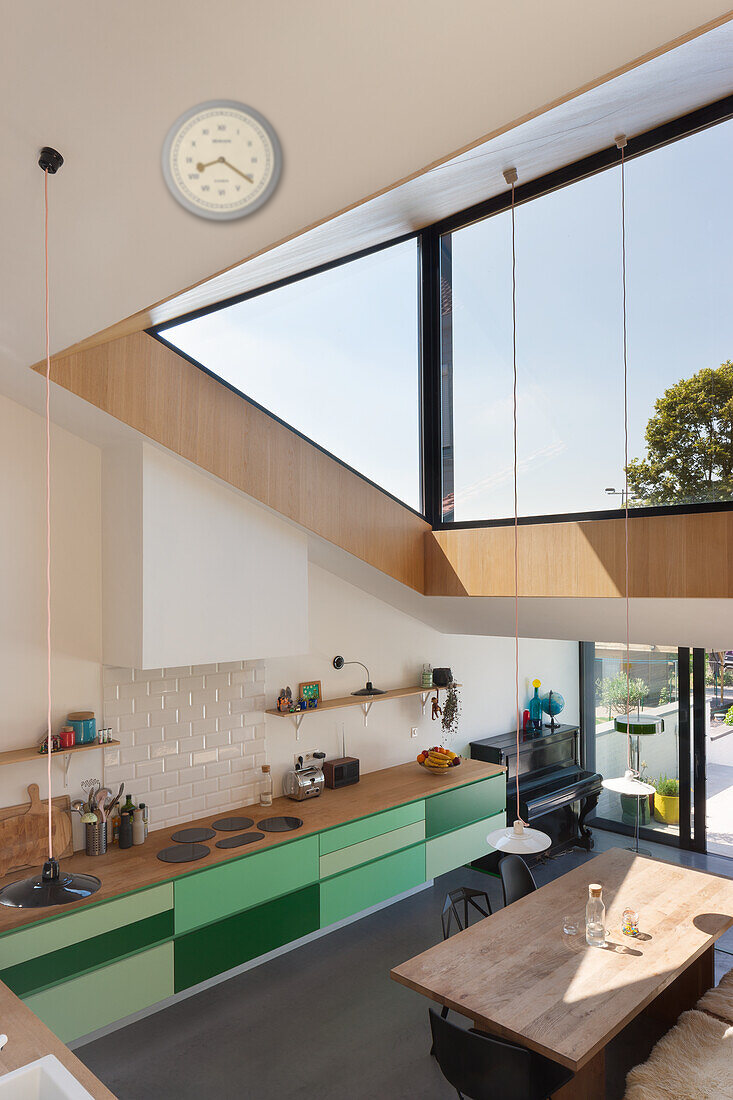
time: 8:21
